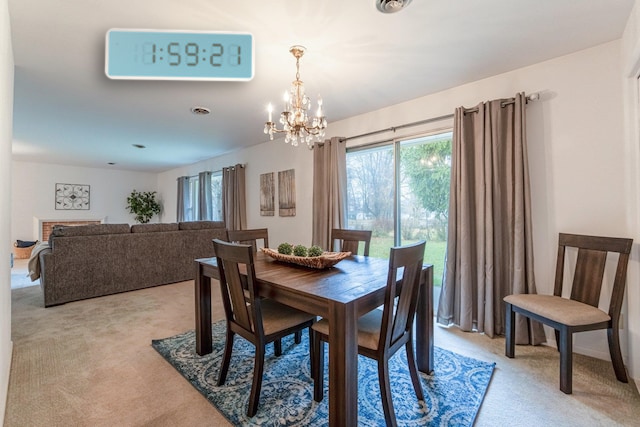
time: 1:59:21
